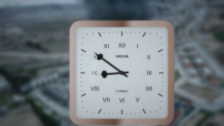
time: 8:51
